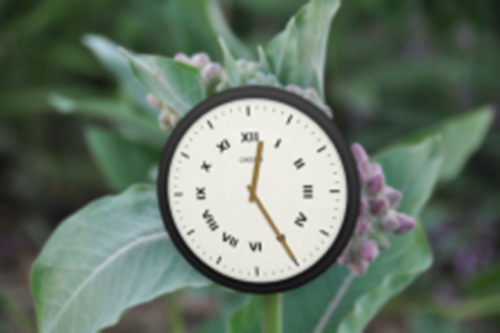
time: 12:25
